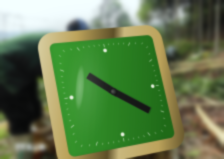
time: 10:21
